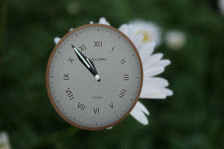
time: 10:53
